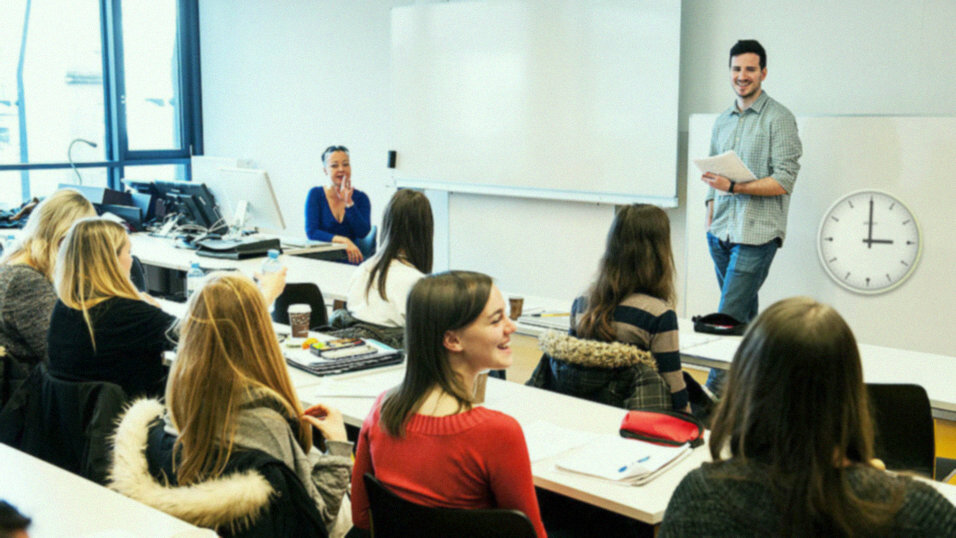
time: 3:00
